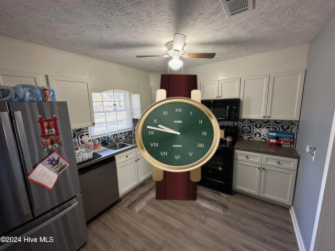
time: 9:47
